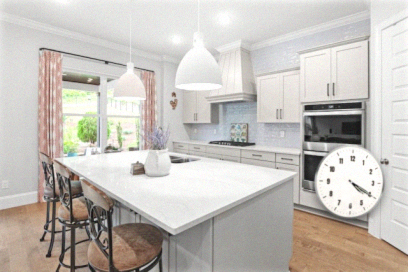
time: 4:20
